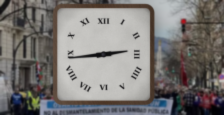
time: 2:44
